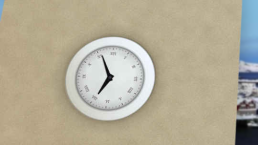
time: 6:56
